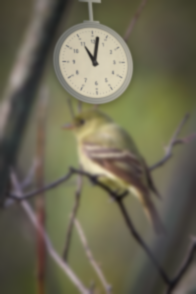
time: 11:02
